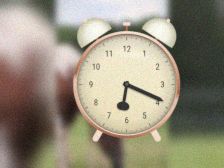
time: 6:19
